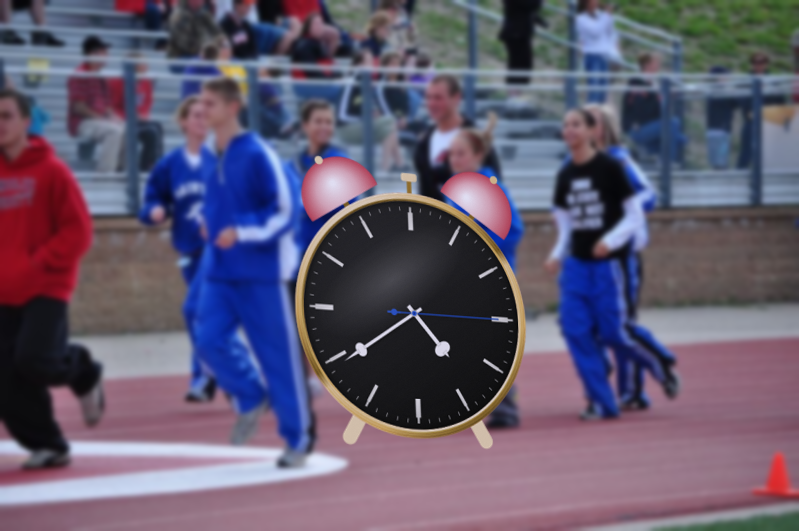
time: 4:39:15
